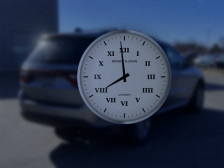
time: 7:59
